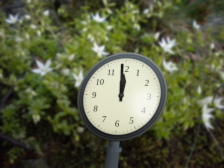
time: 11:59
